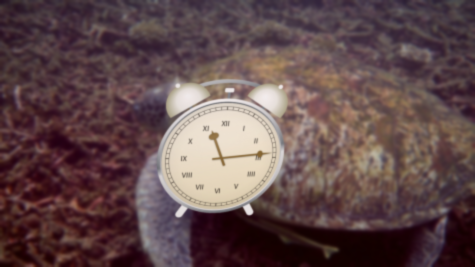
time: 11:14
